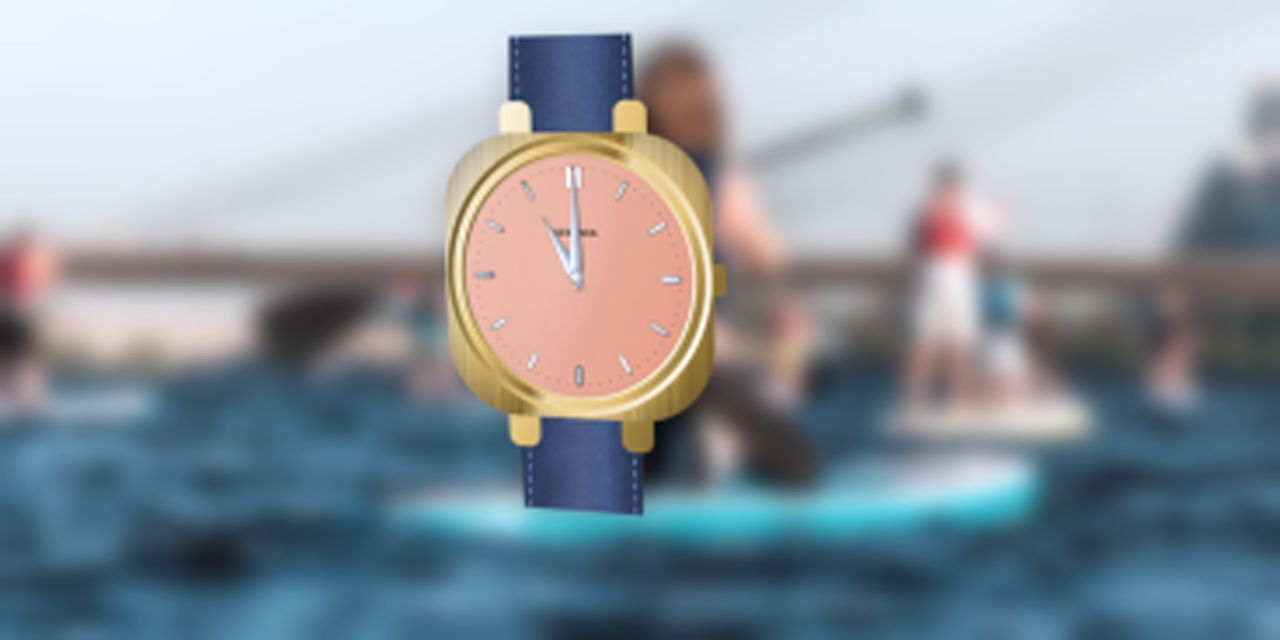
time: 11:00
